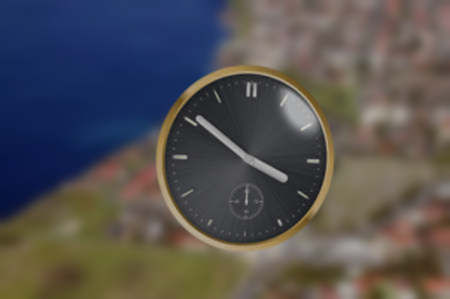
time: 3:51
